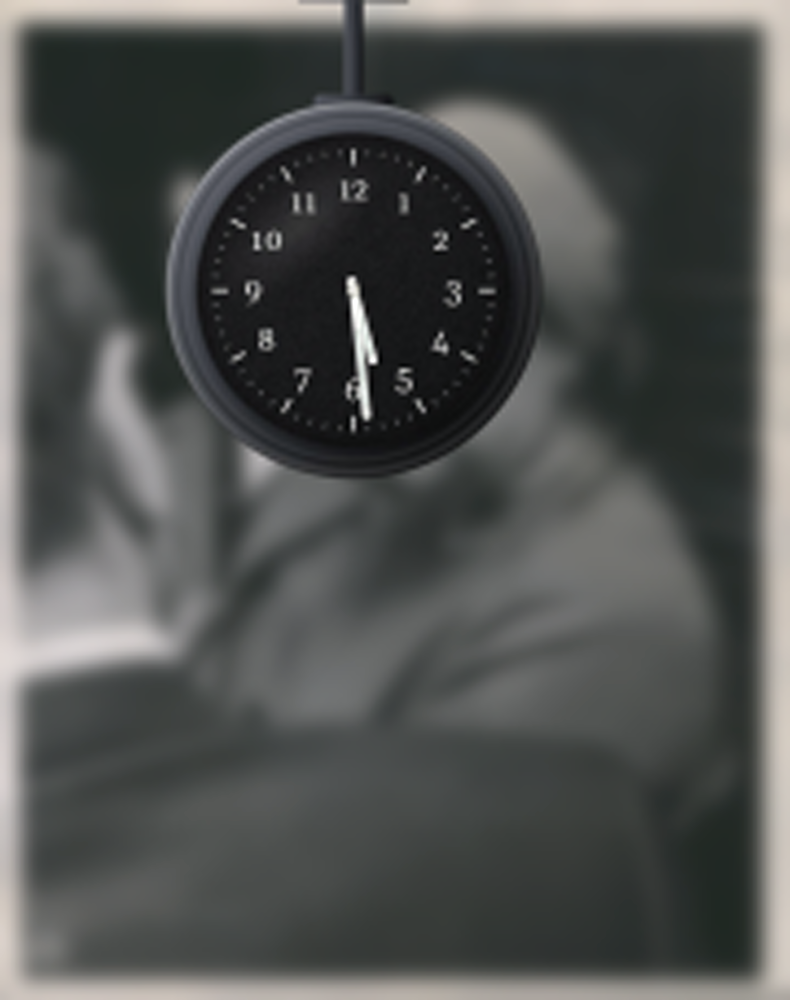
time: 5:29
